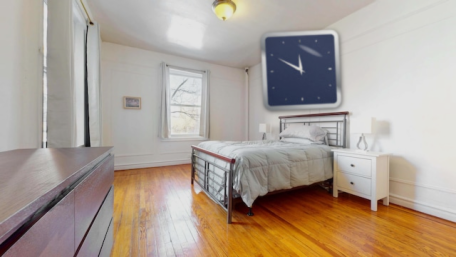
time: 11:50
